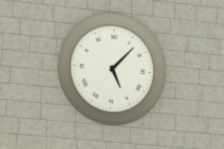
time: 5:07
